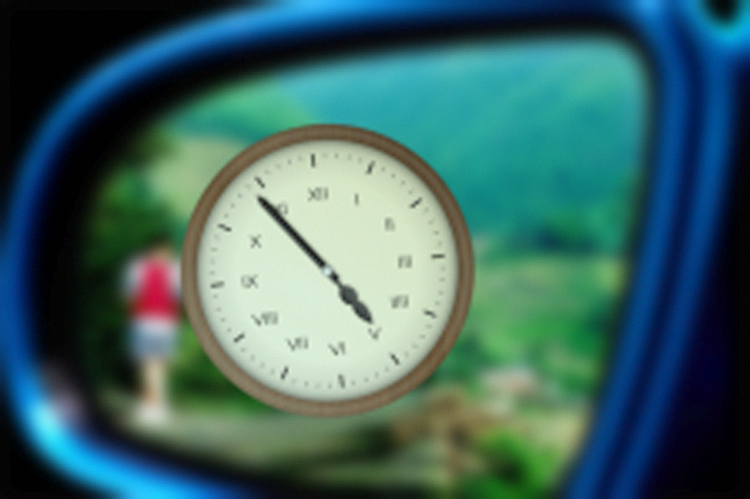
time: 4:54
